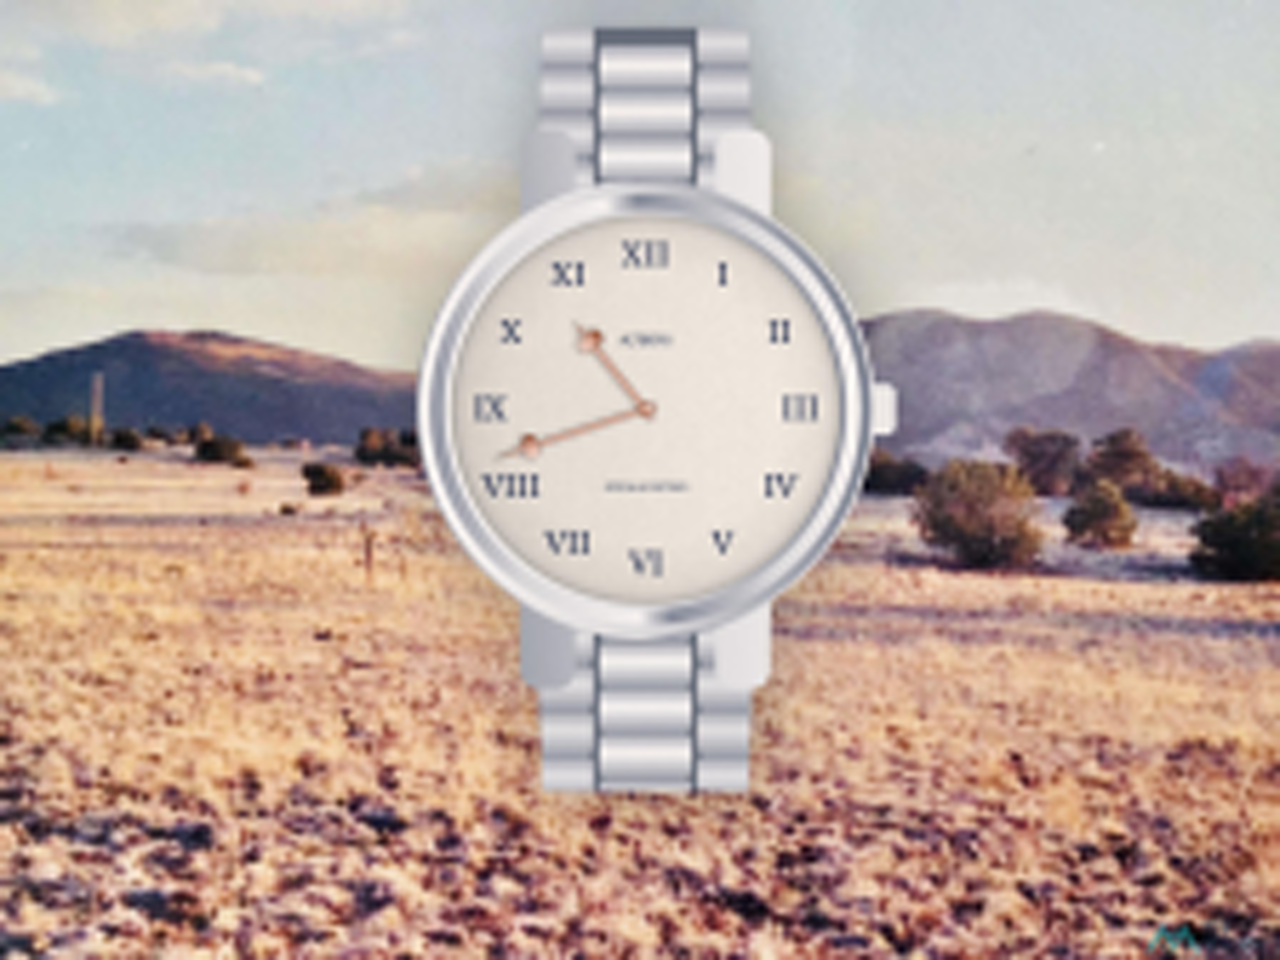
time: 10:42
